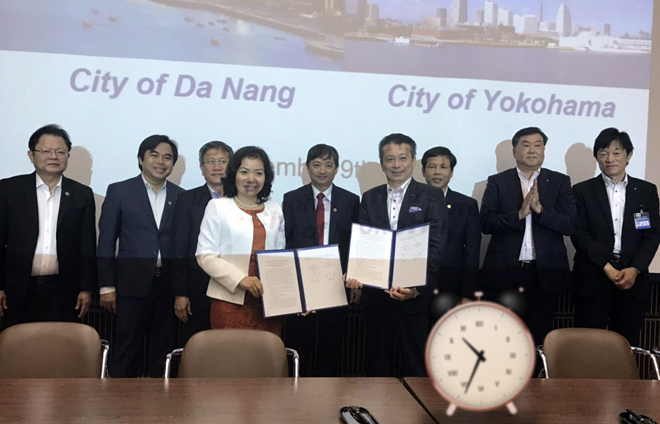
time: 10:34
